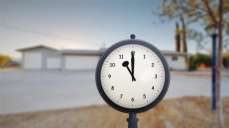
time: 11:00
